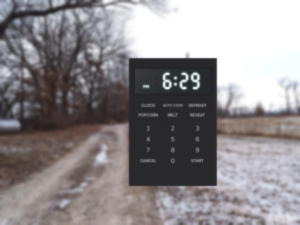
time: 6:29
